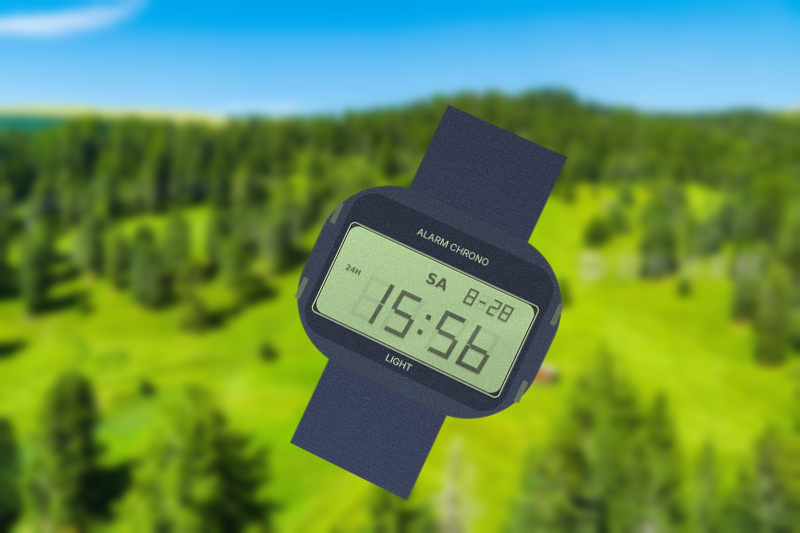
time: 15:56
